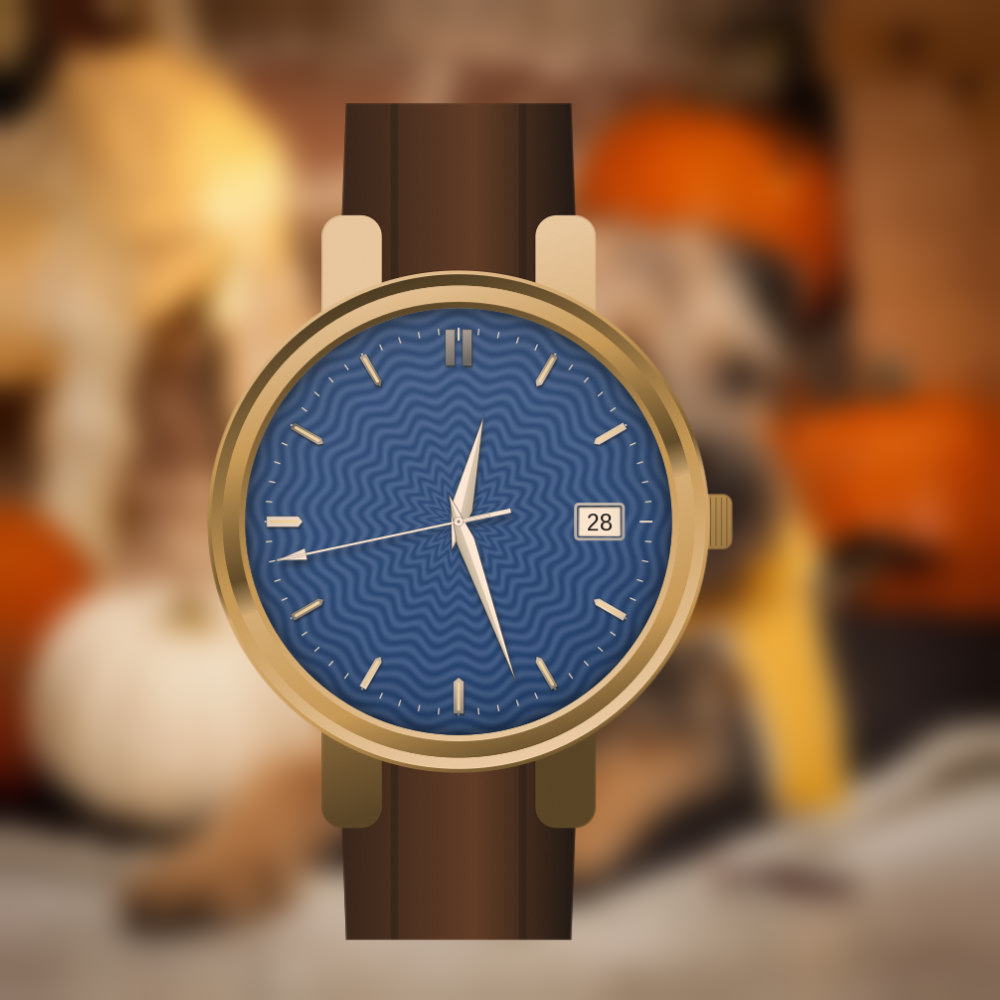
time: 12:26:43
